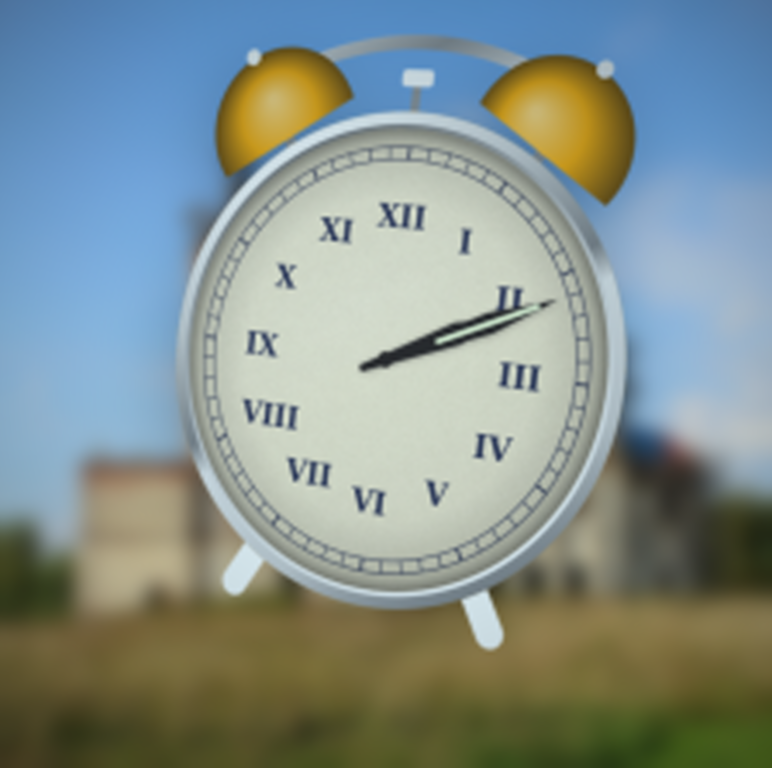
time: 2:11
